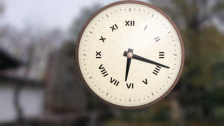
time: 6:18
